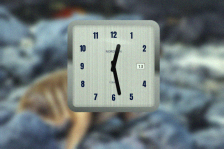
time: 12:28
